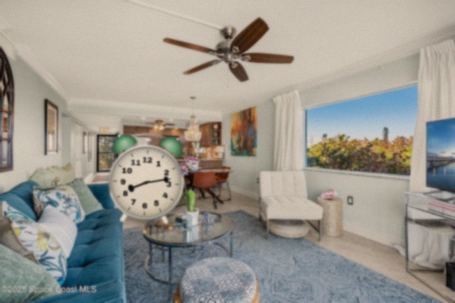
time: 8:13
